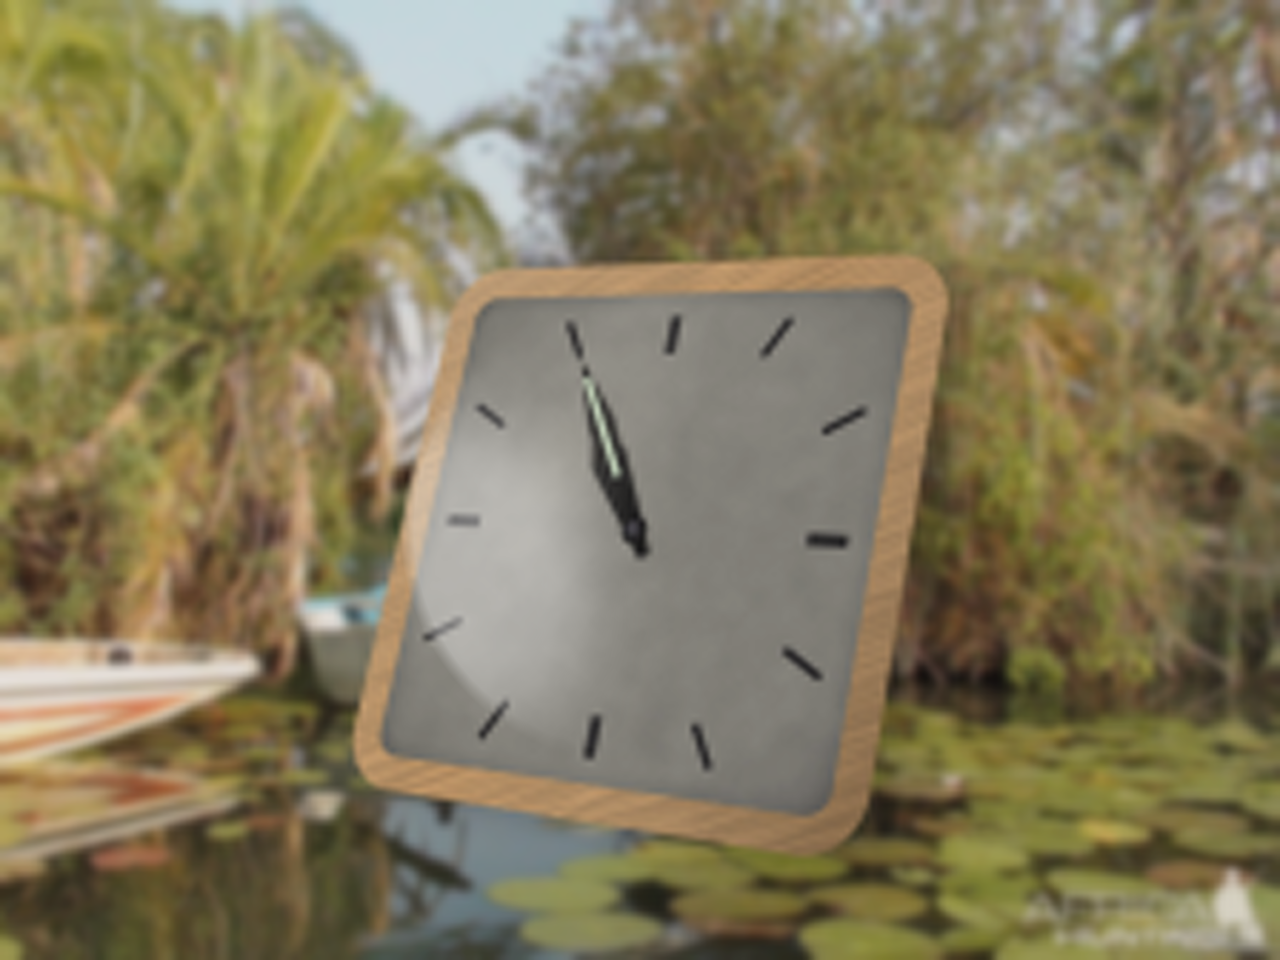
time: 10:55
